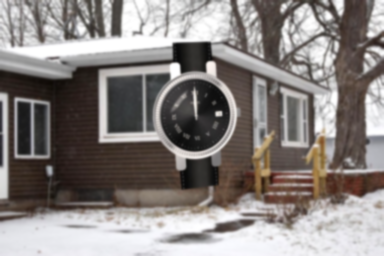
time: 12:00
